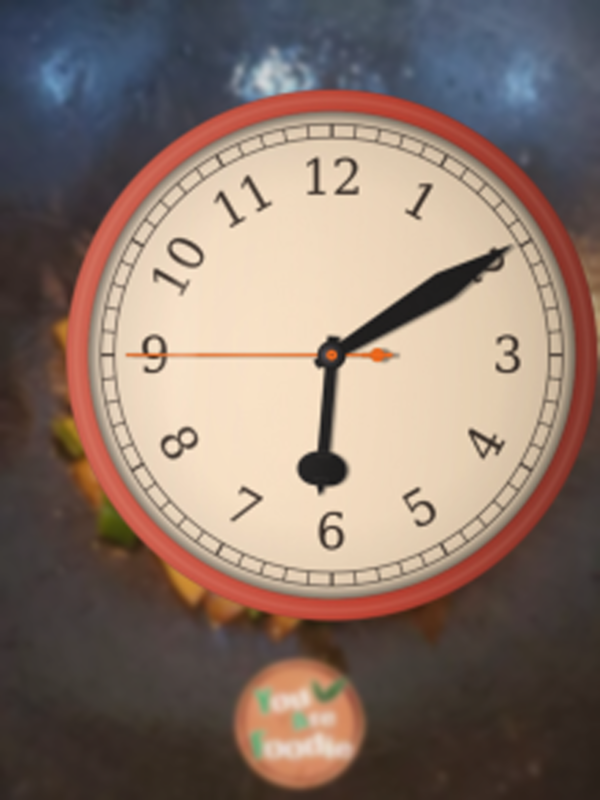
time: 6:09:45
